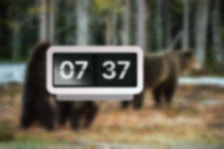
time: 7:37
